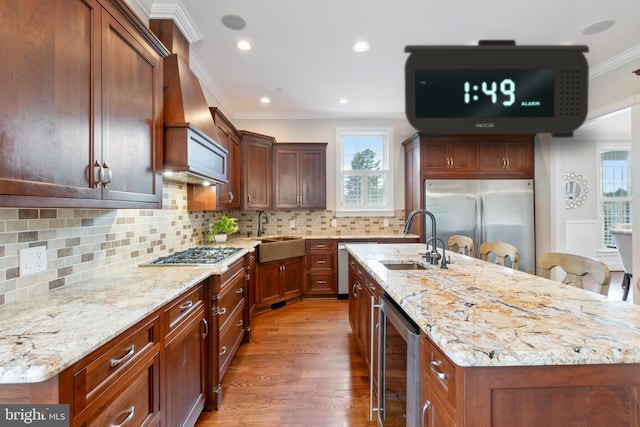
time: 1:49
